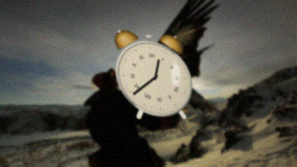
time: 12:39
